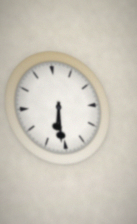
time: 6:31
